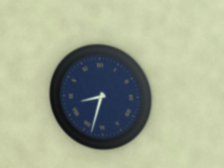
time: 8:33
